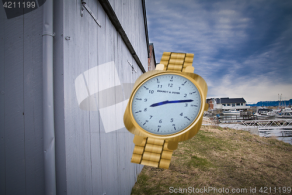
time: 8:13
